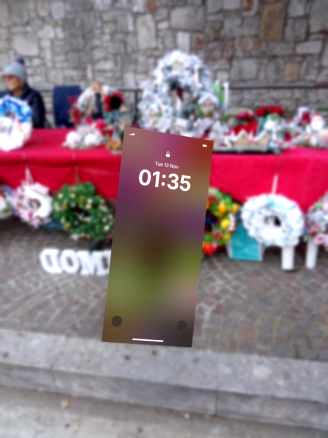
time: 1:35
